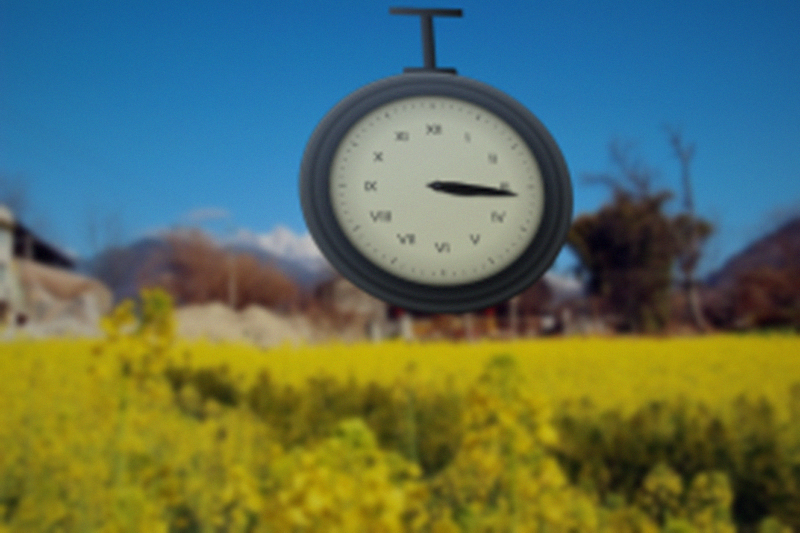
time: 3:16
